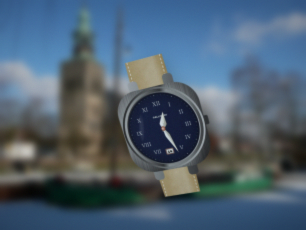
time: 12:27
